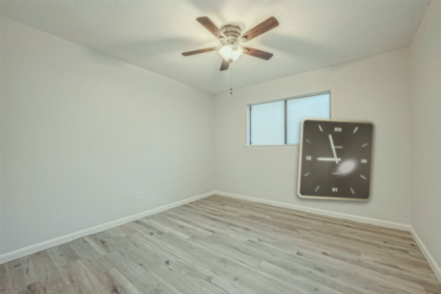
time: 8:57
